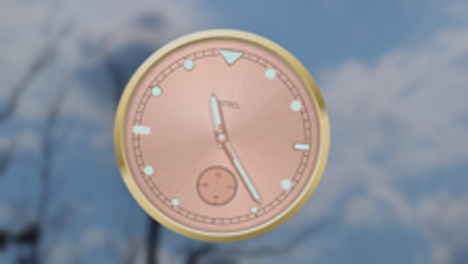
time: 11:24
